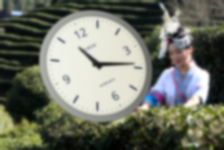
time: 11:19
